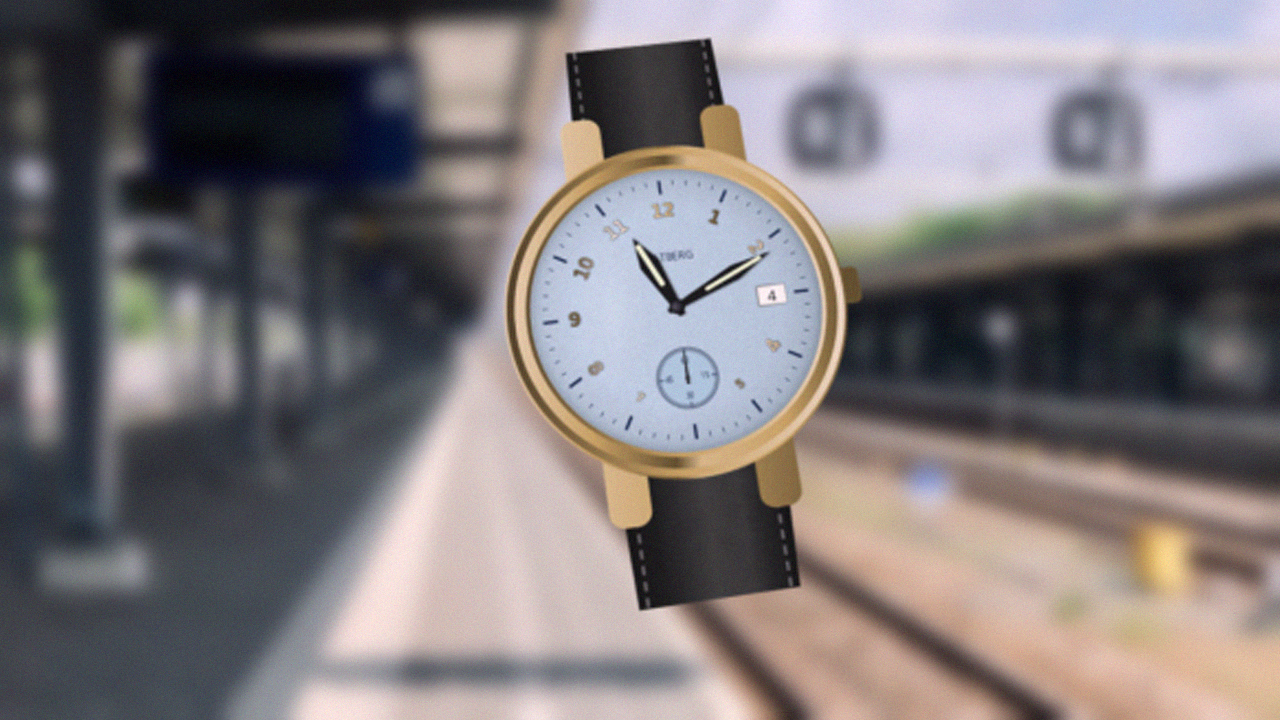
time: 11:11
